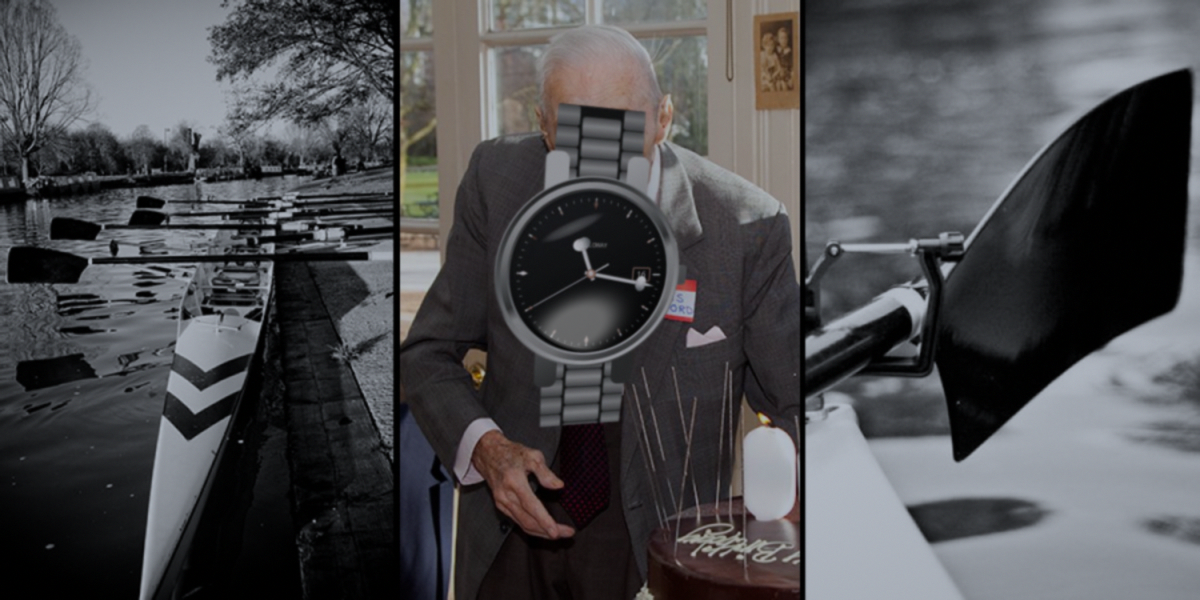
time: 11:16:40
